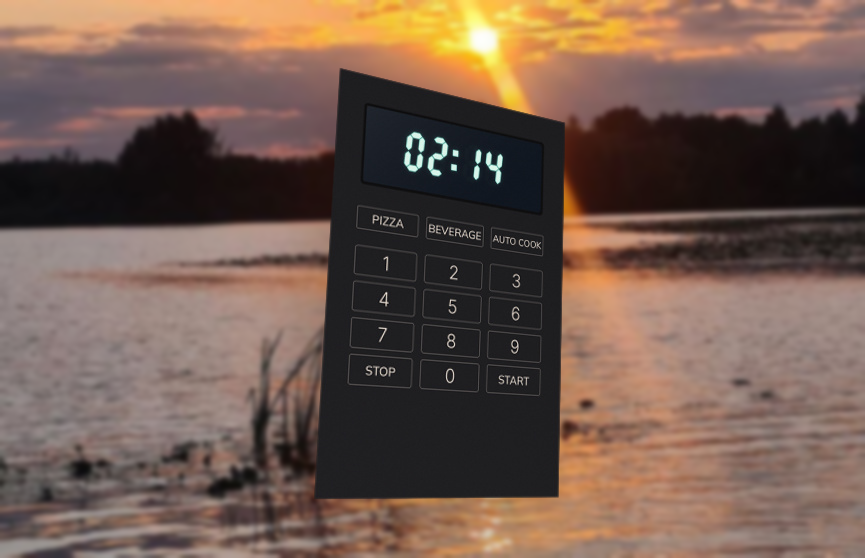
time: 2:14
